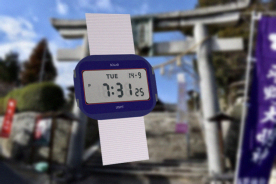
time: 7:31:25
